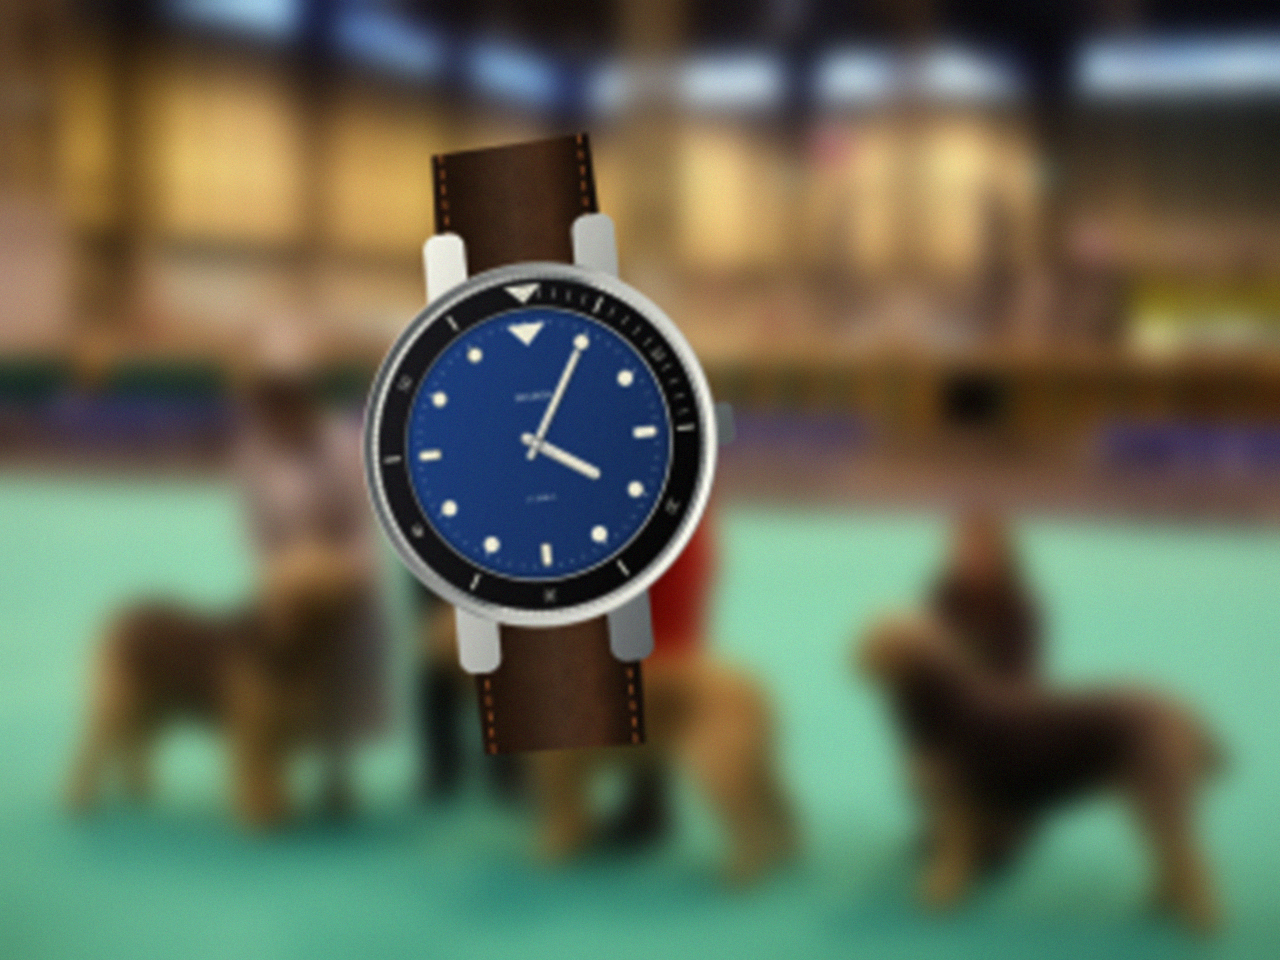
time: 4:05
